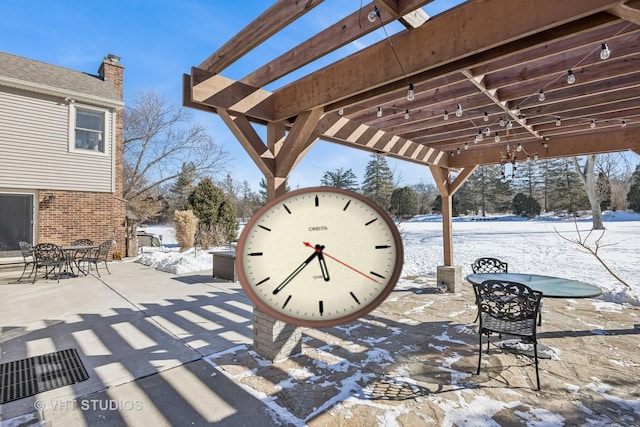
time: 5:37:21
